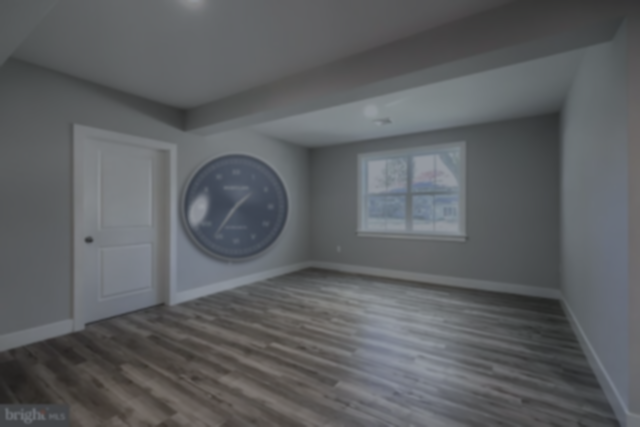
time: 1:36
